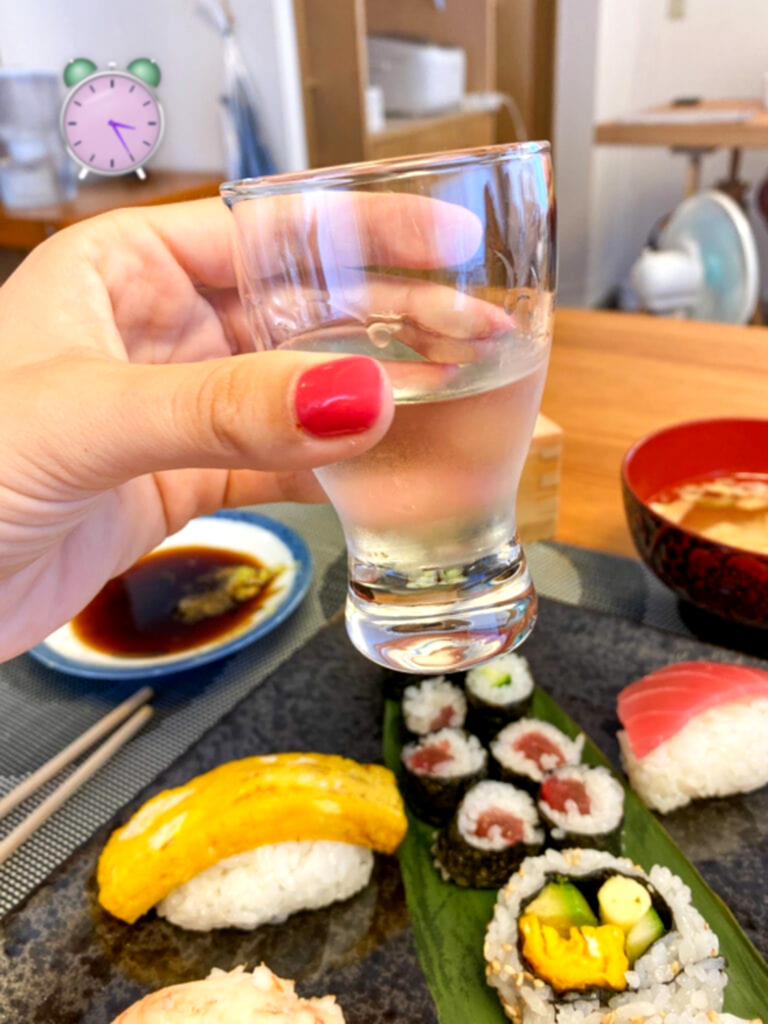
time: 3:25
